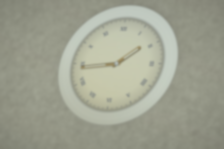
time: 1:44
